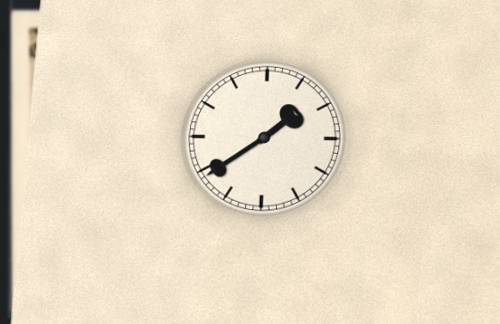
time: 1:39
